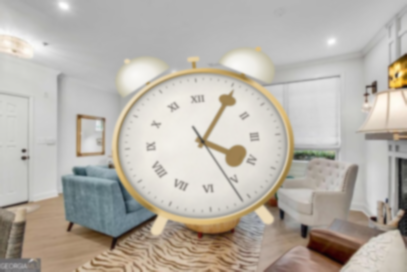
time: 4:05:26
